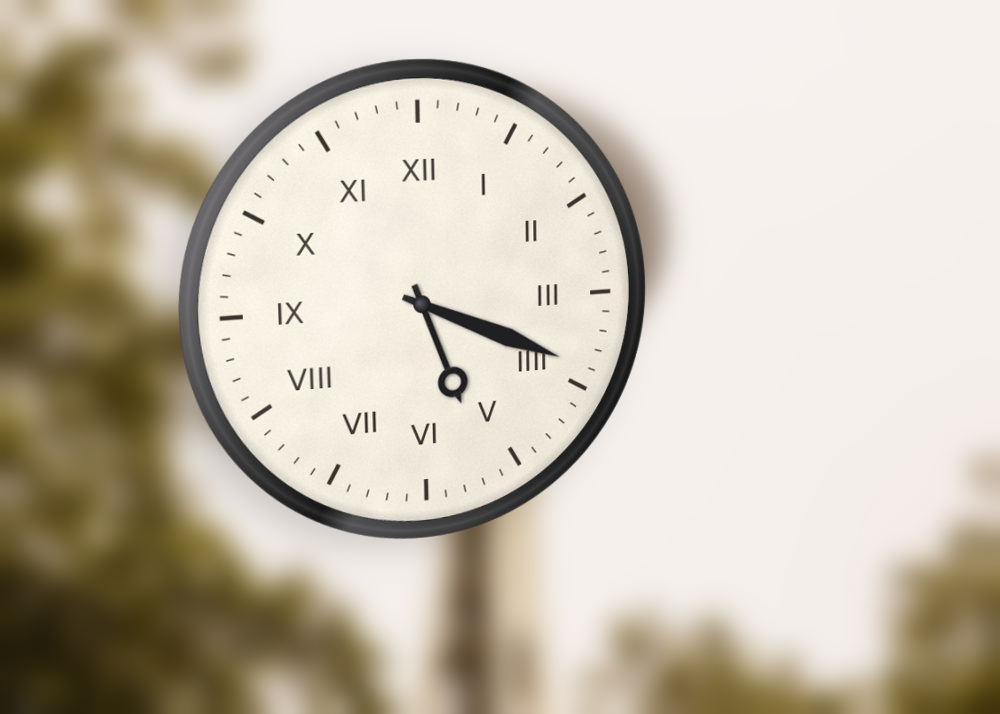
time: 5:19
